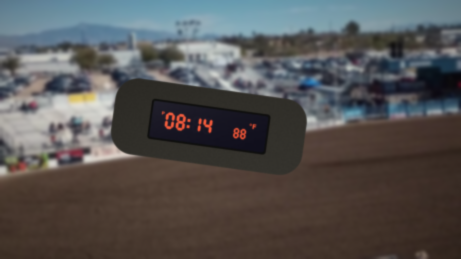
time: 8:14
